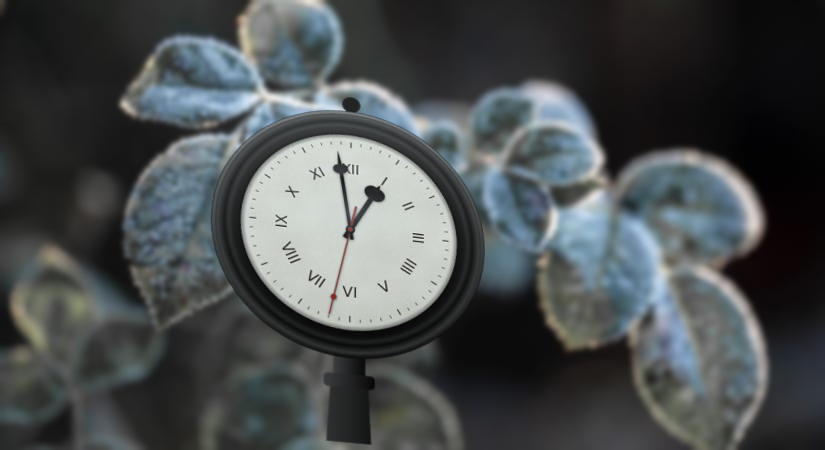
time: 12:58:32
